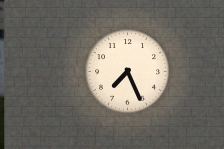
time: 7:26
